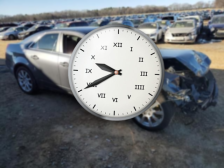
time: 9:40
